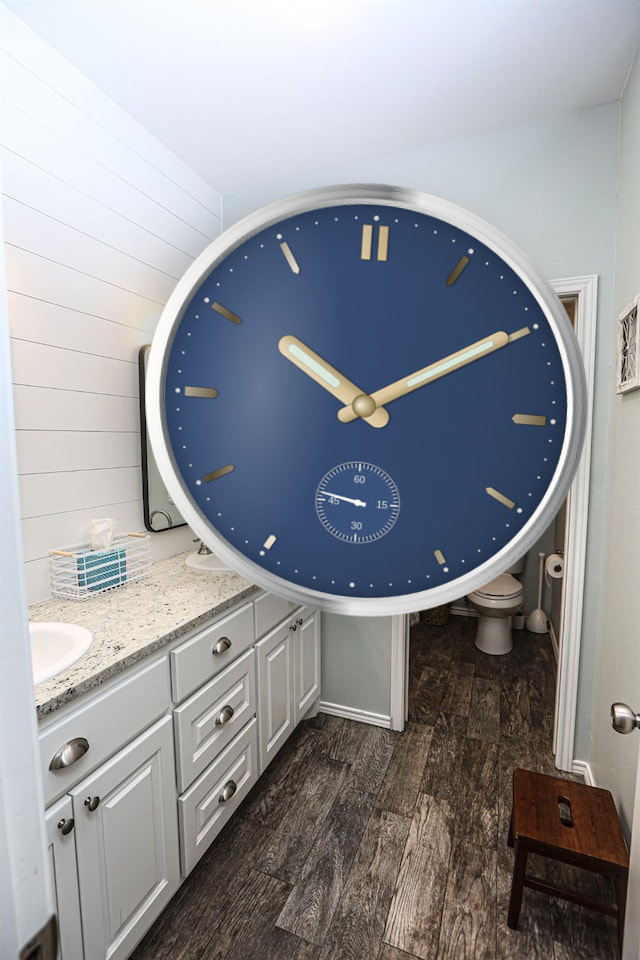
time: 10:09:47
